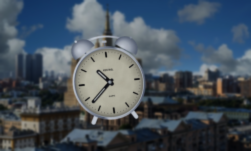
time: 10:38
